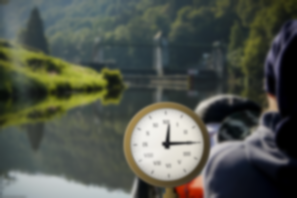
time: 12:15
